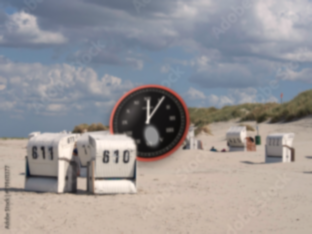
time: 12:06
